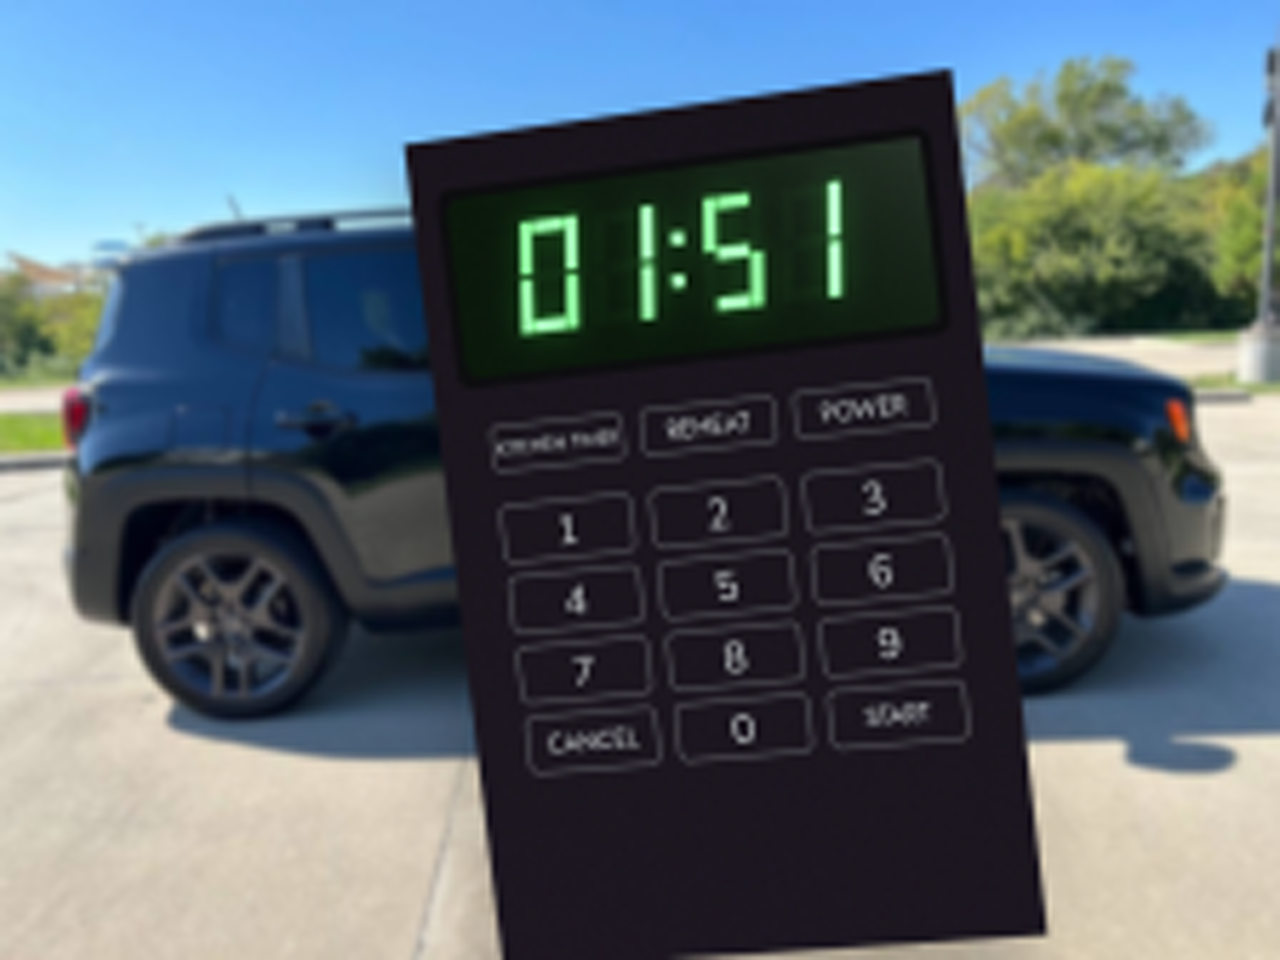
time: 1:51
